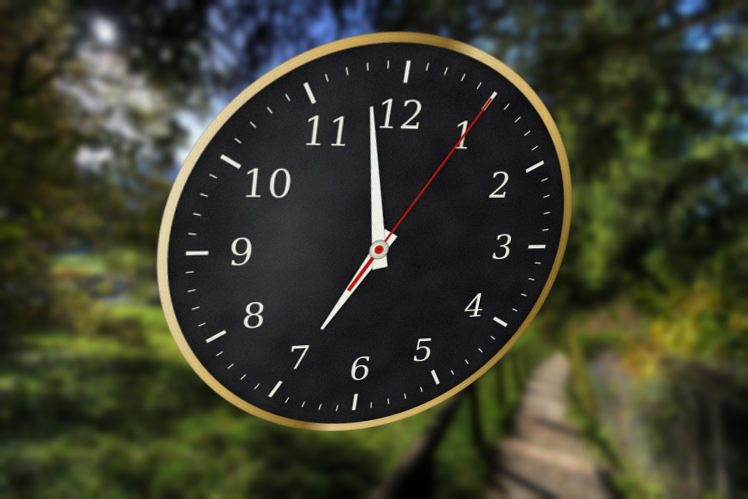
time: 6:58:05
